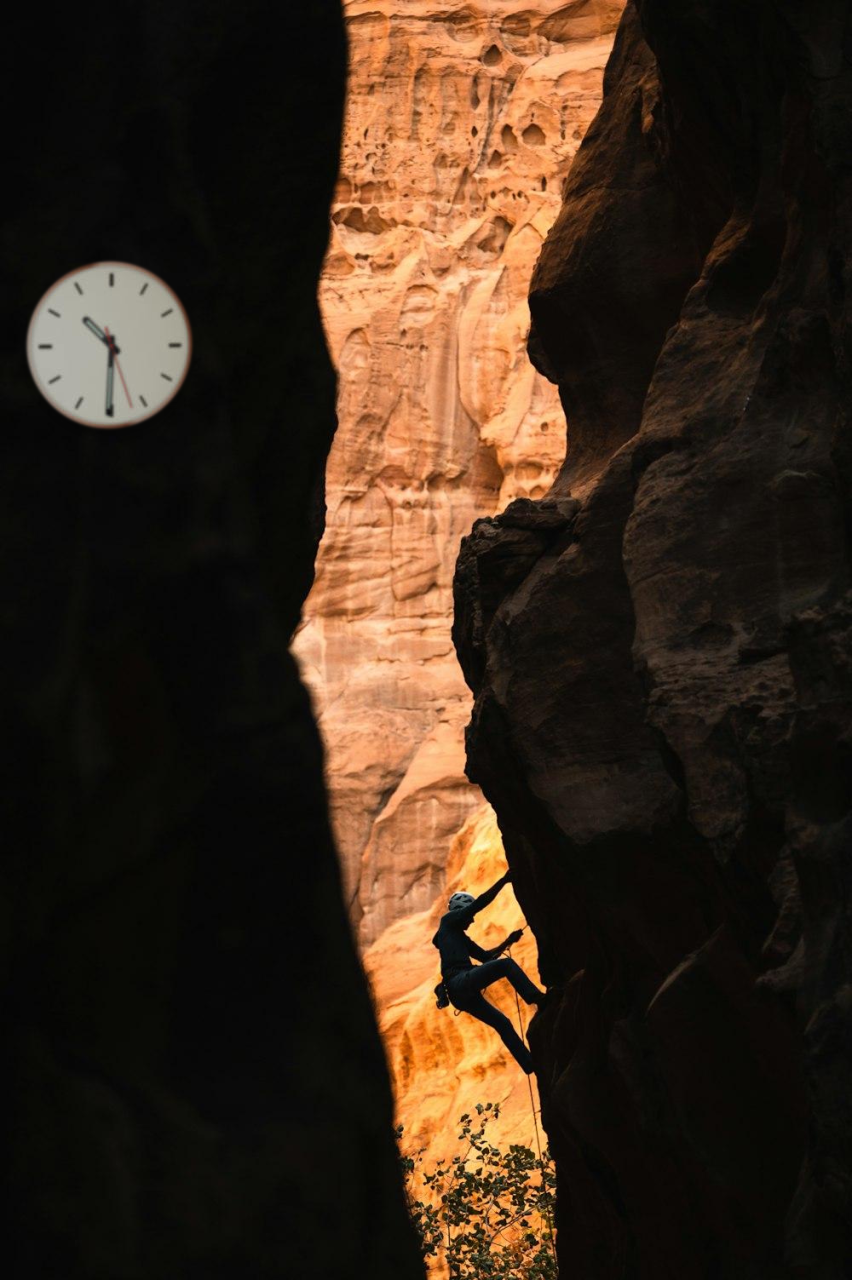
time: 10:30:27
